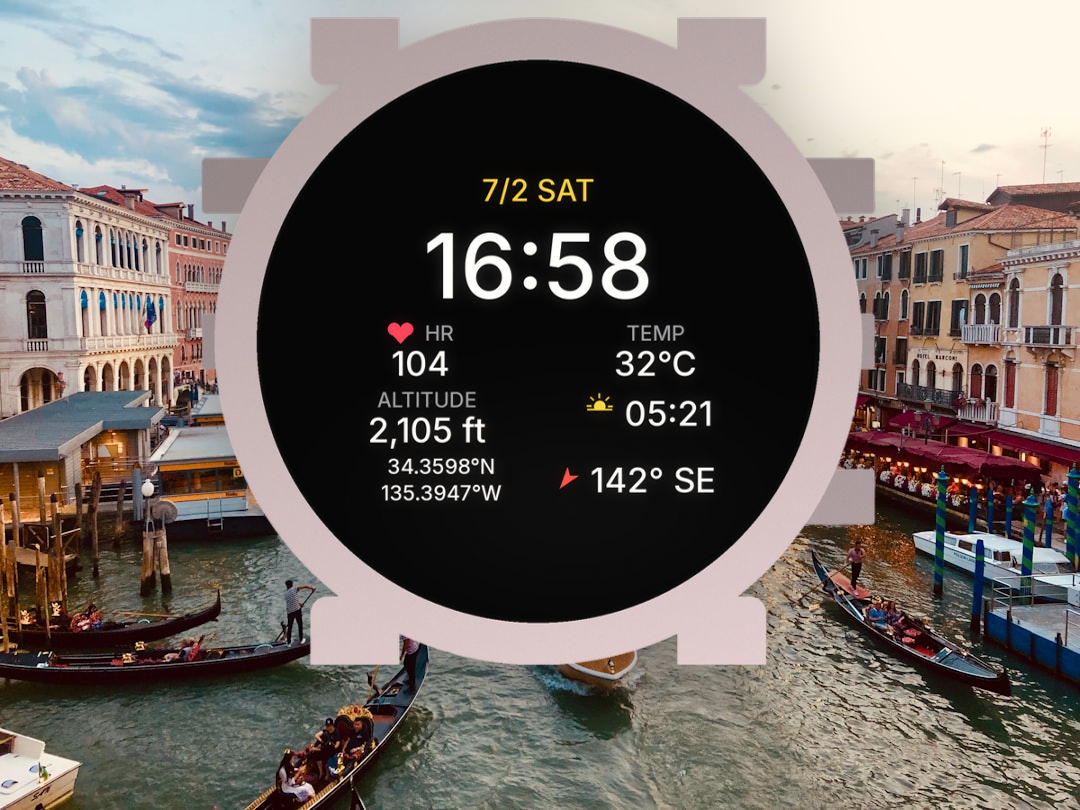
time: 16:58
